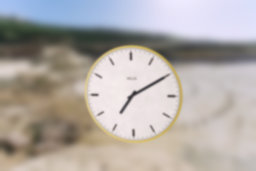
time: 7:10
